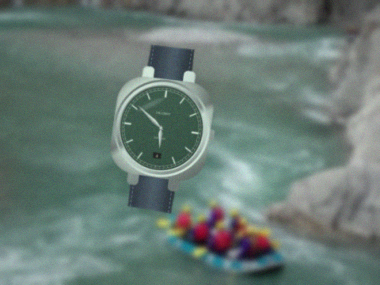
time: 5:51
